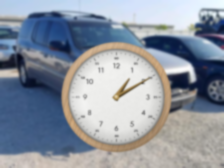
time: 1:10
